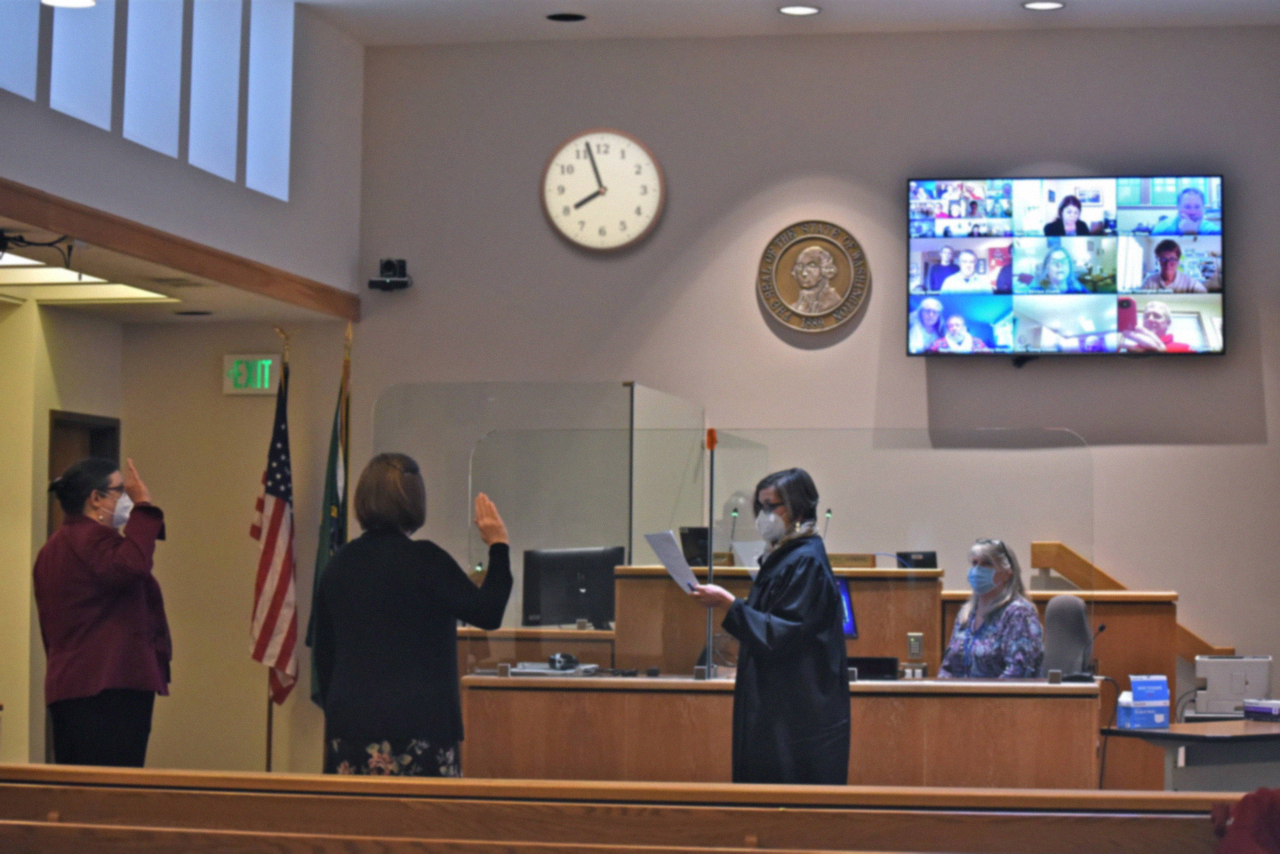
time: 7:57
